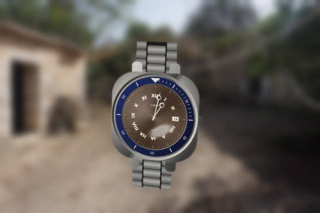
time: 1:02
